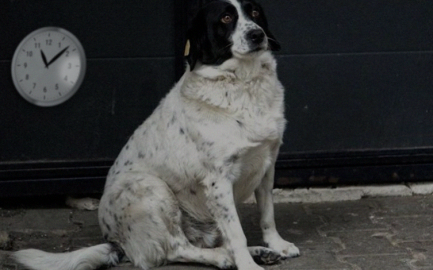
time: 11:08
